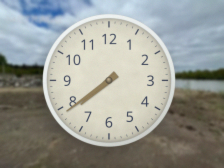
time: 7:39
